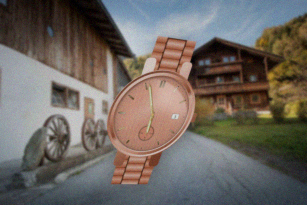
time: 5:56
